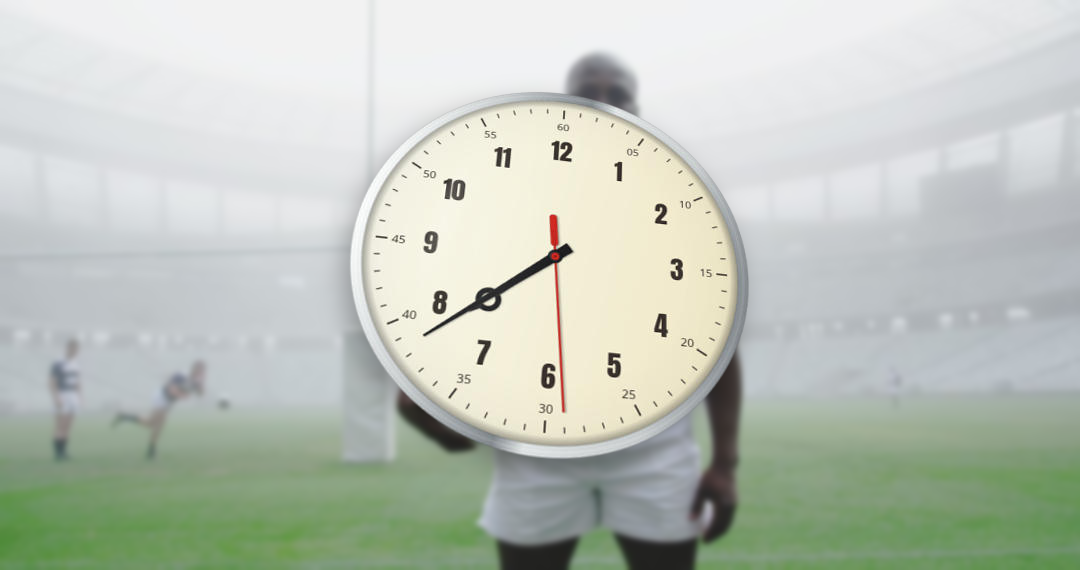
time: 7:38:29
